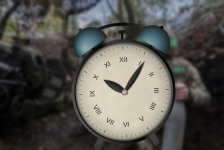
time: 10:06
